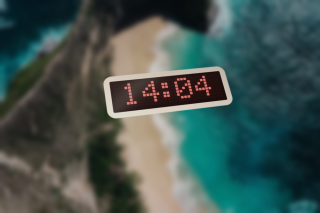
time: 14:04
